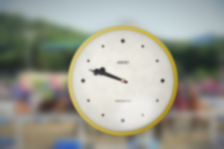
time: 9:48
